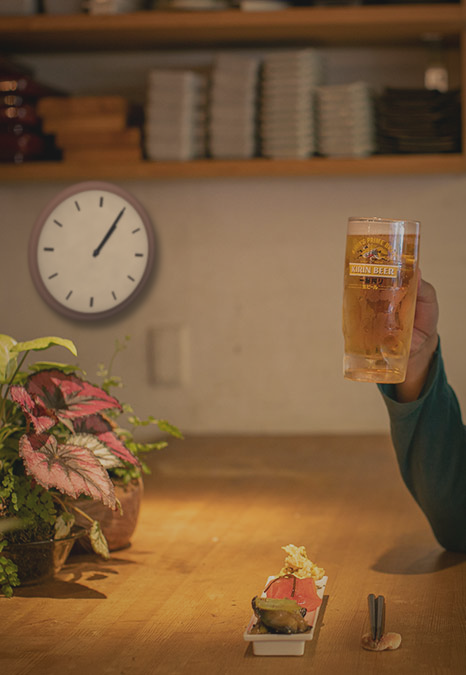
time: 1:05
